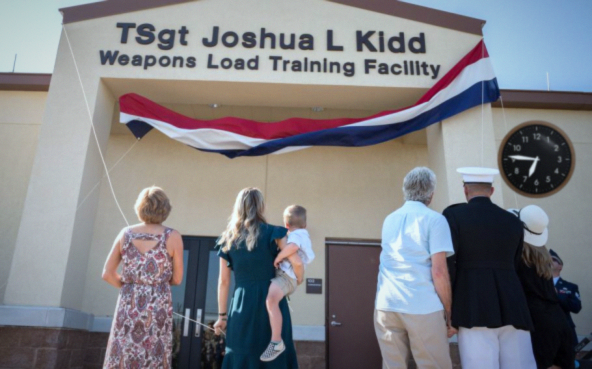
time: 6:46
